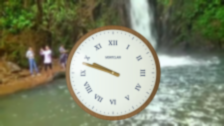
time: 9:48
